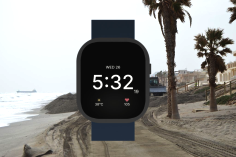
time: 5:32
